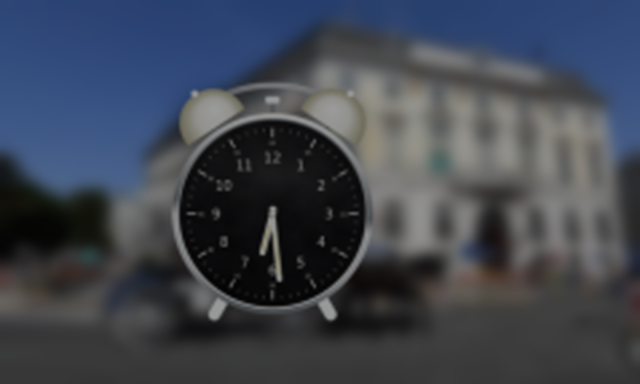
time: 6:29
